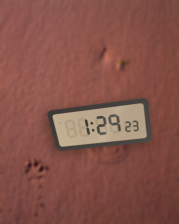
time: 1:29:23
